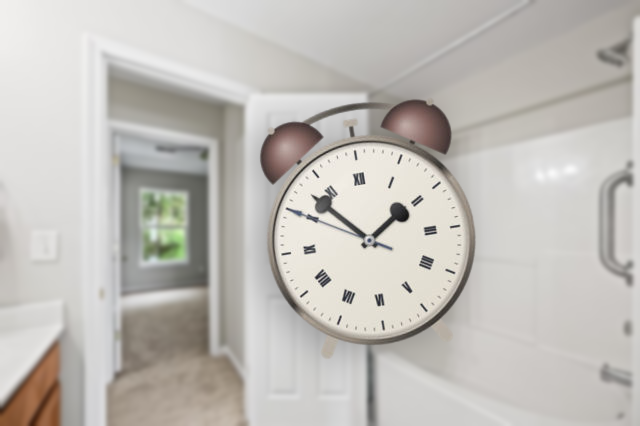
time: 1:52:50
